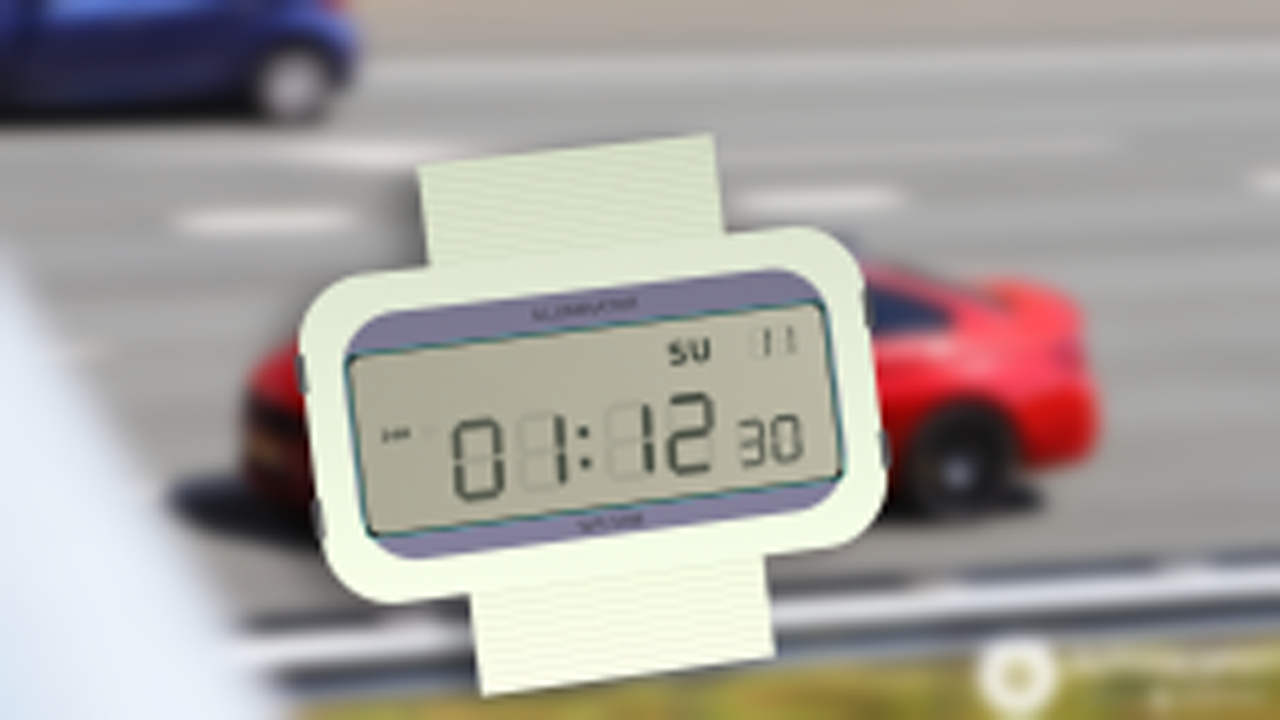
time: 1:12:30
